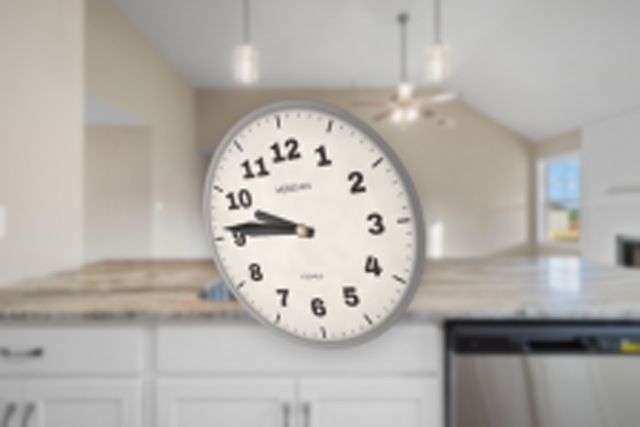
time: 9:46
